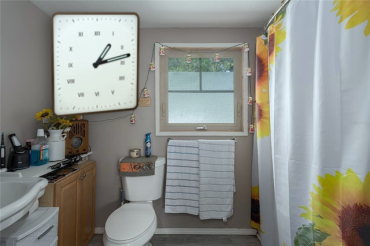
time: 1:13
